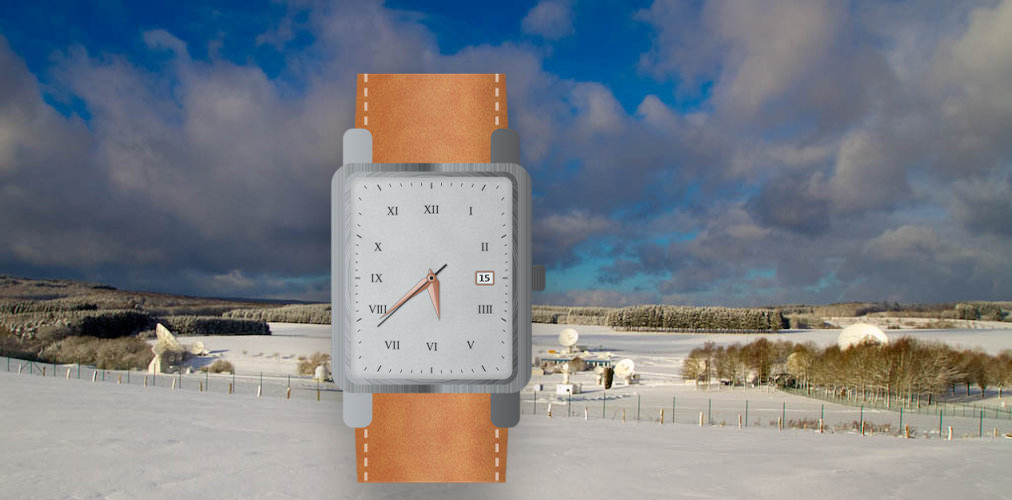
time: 5:38:38
